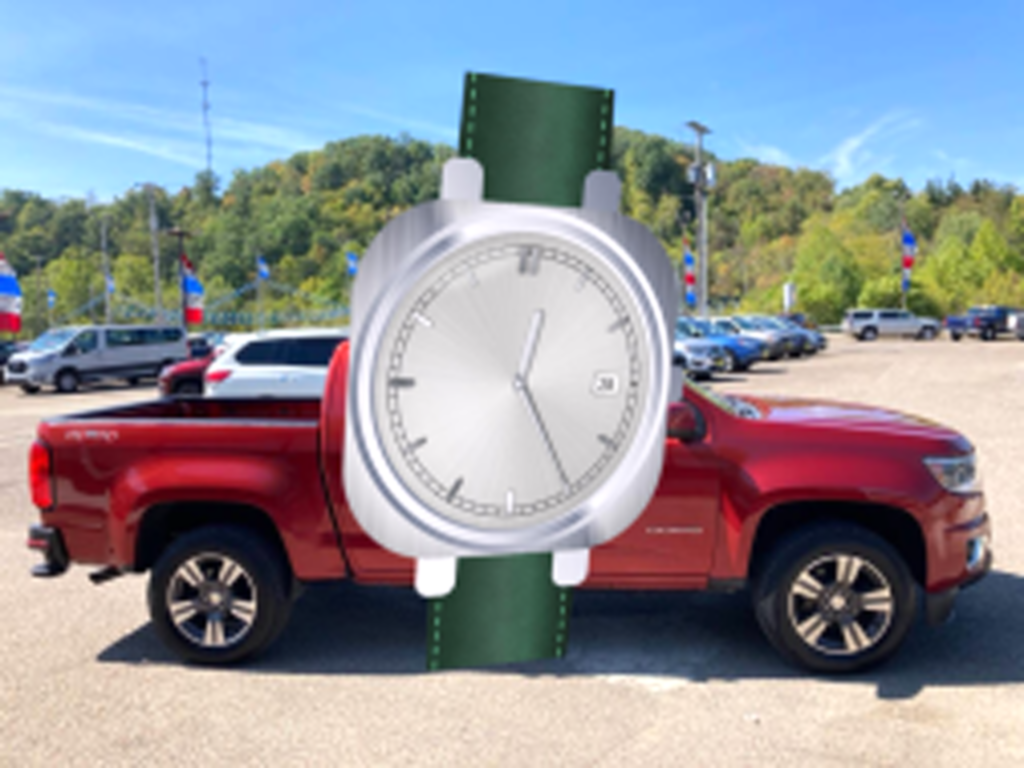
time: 12:25
